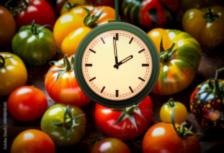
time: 1:59
